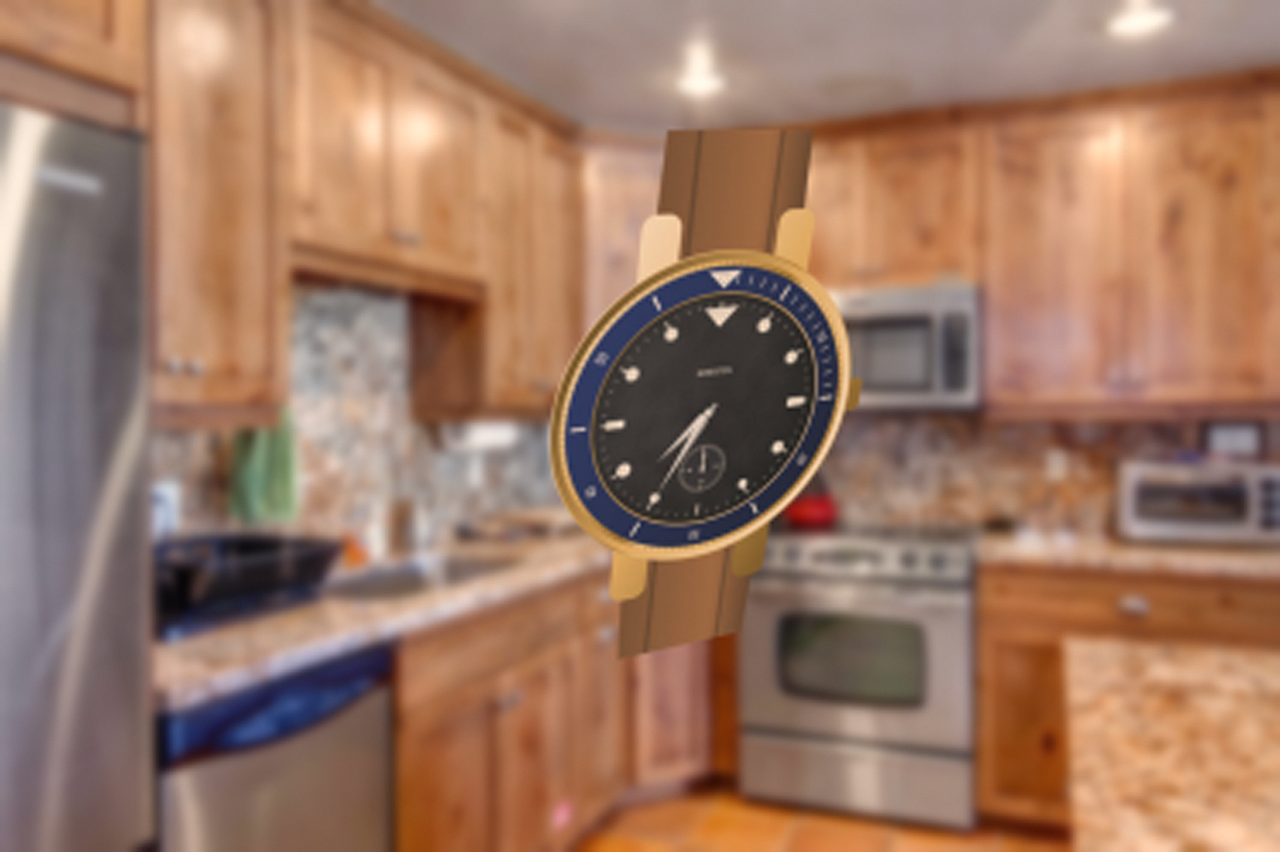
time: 7:35
